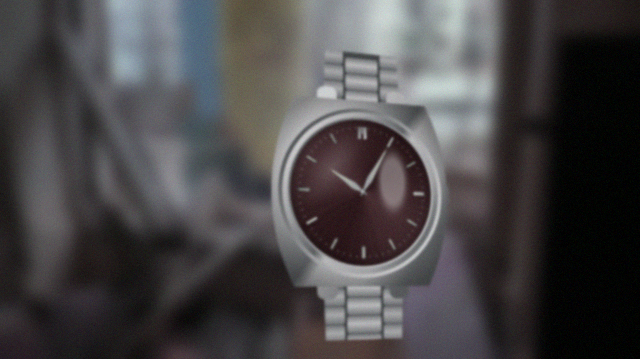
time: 10:05
